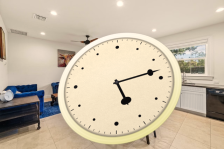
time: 5:13
